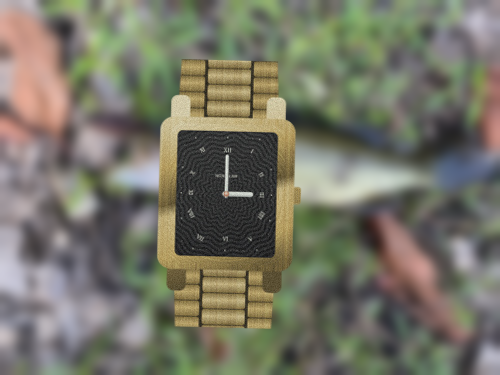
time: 3:00
